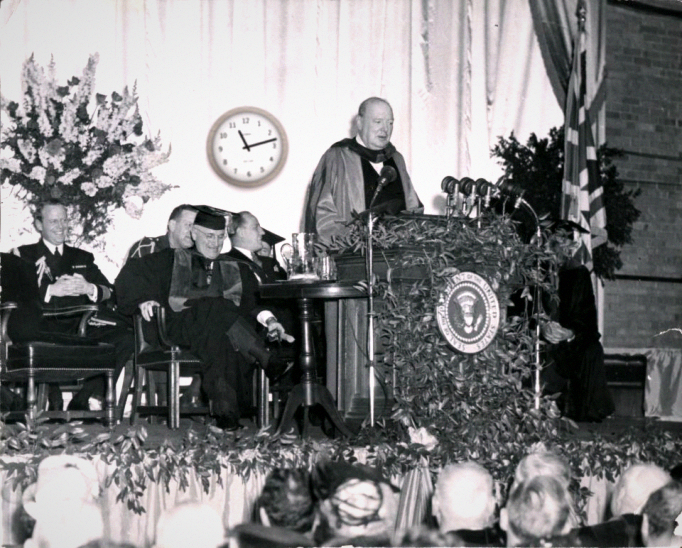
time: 11:13
